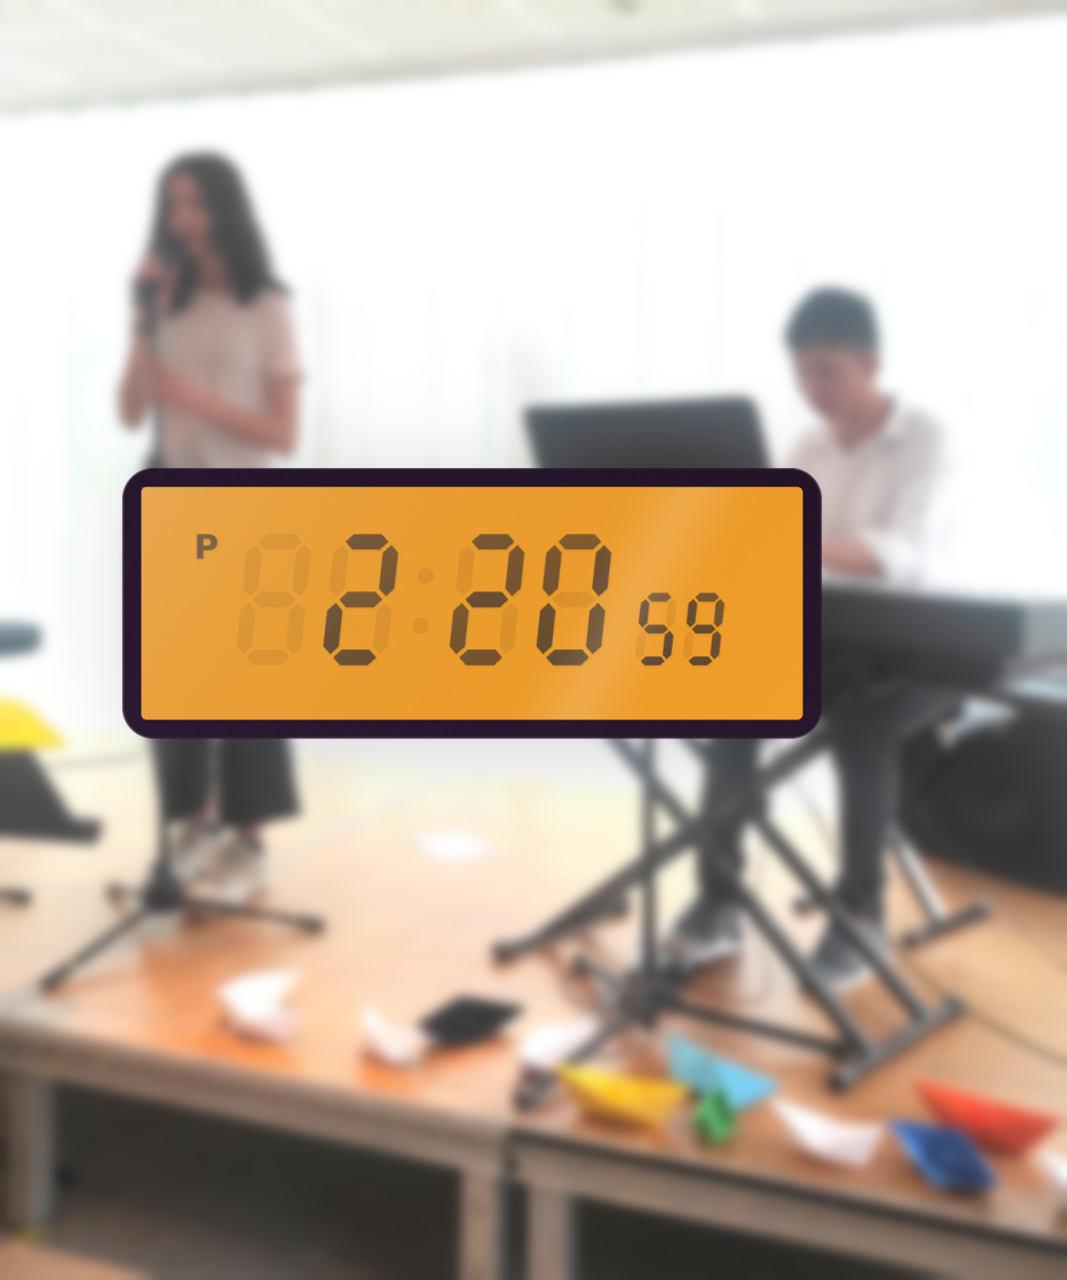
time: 2:20:59
